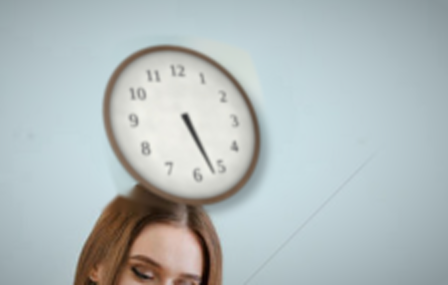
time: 5:27
